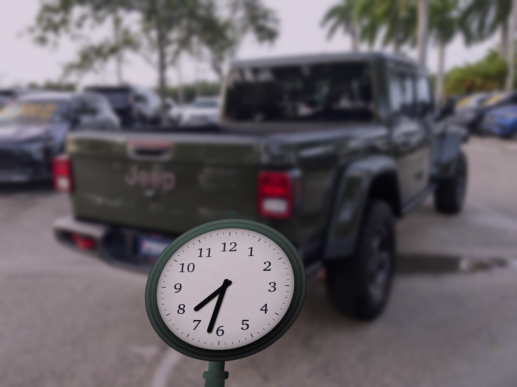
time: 7:32
